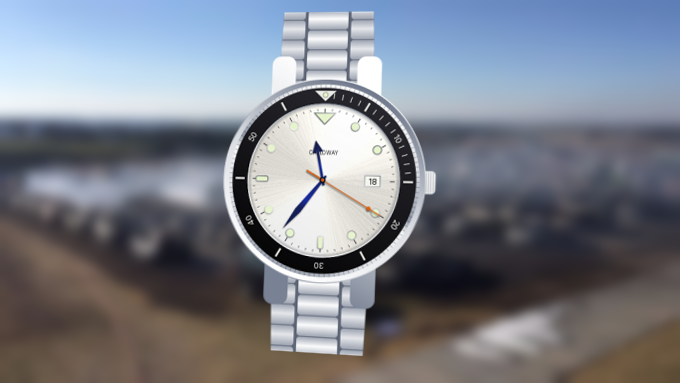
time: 11:36:20
